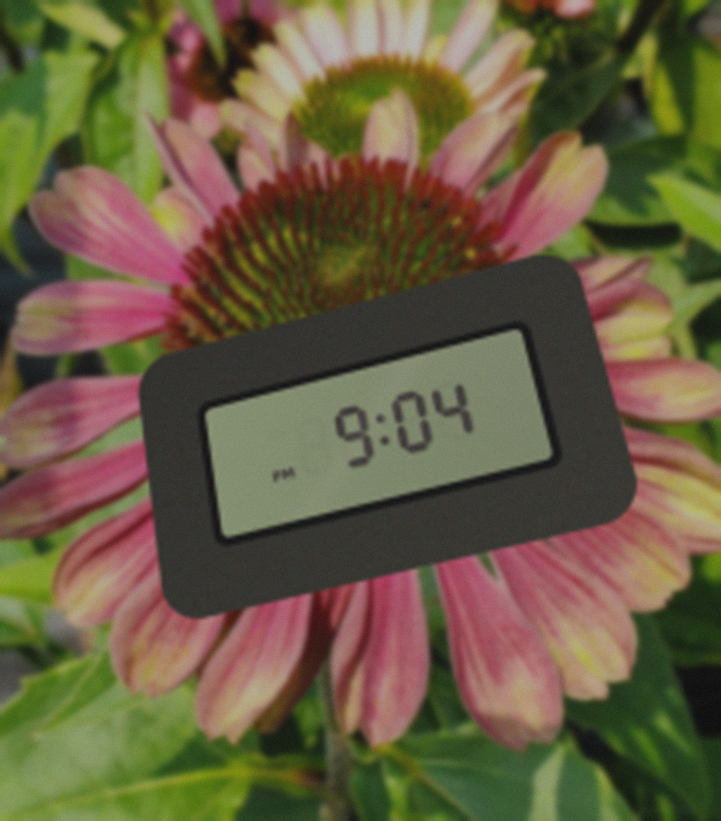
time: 9:04
